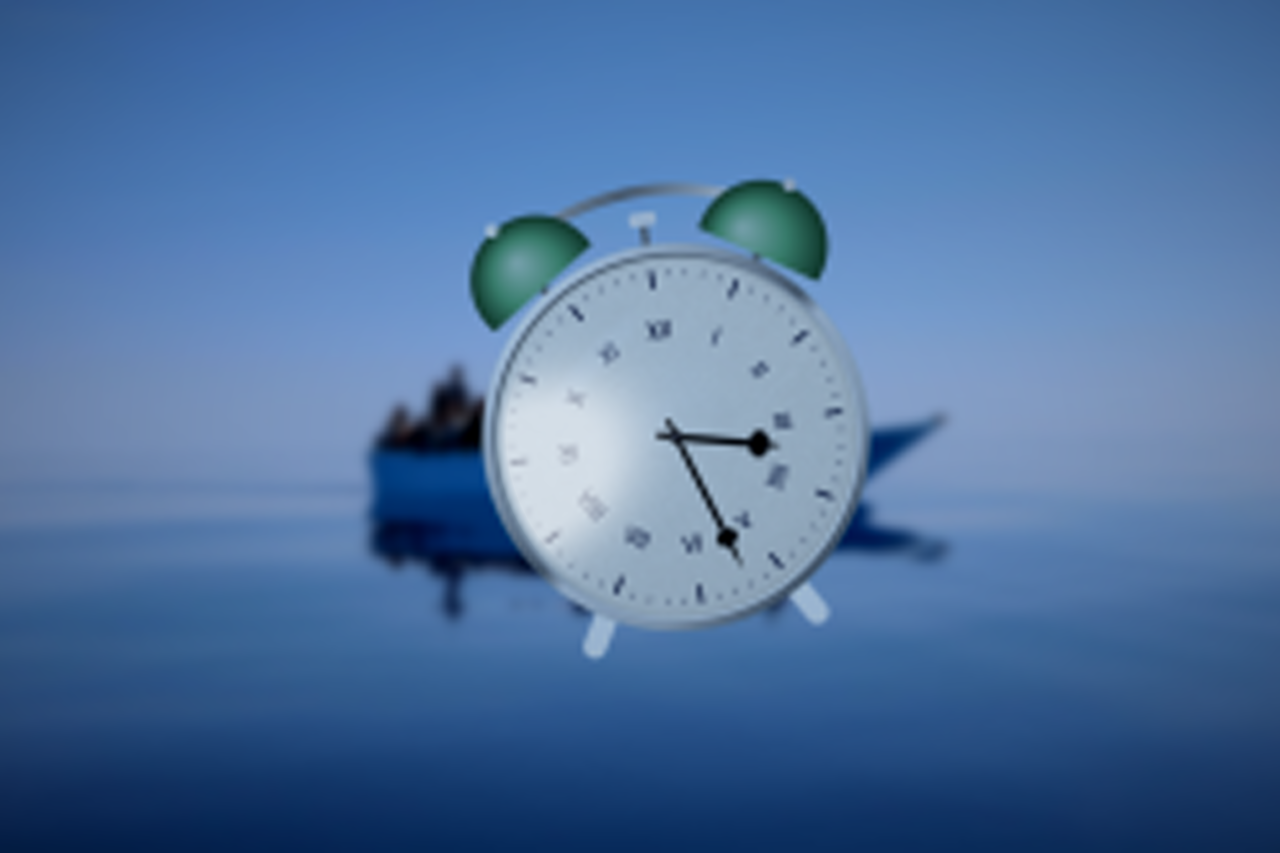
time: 3:27
